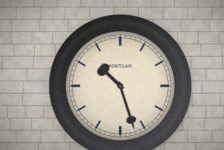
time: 10:27
